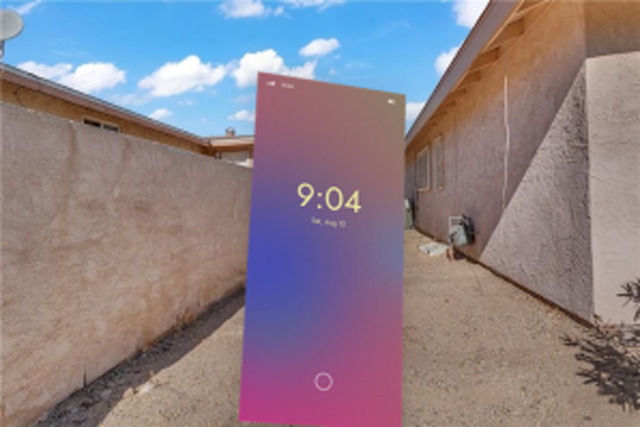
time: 9:04
